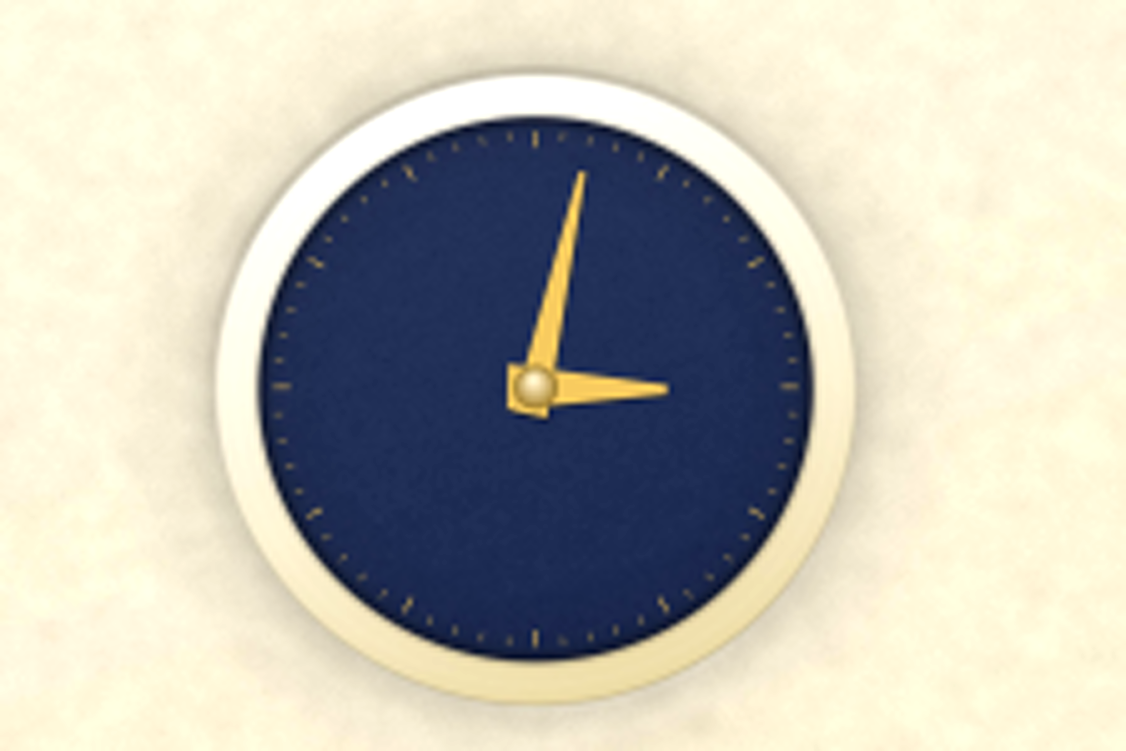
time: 3:02
